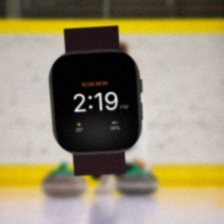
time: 2:19
